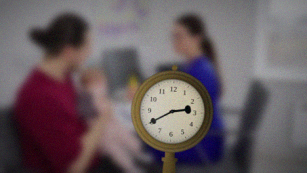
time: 2:40
